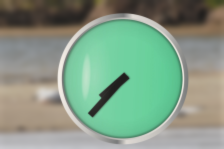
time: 7:37
